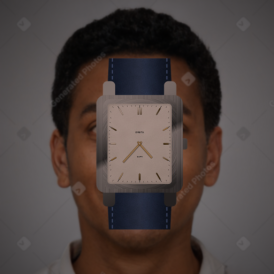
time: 4:37
